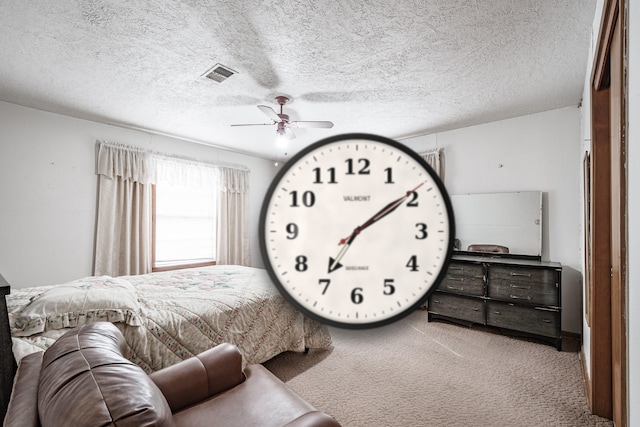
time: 7:09:09
